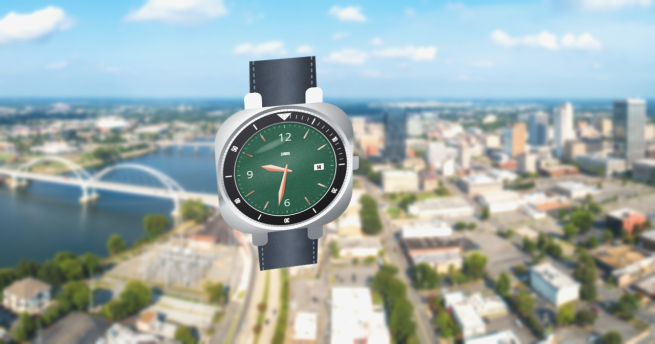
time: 9:32
